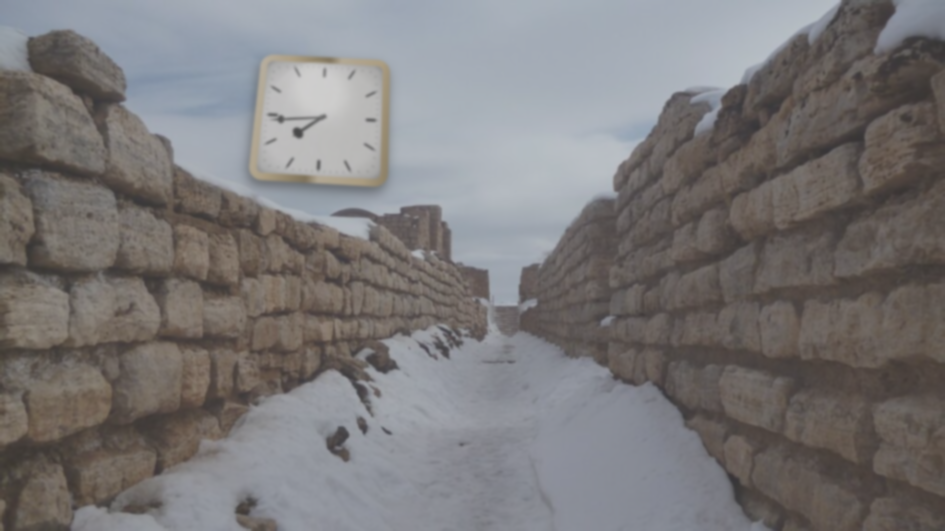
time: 7:44
